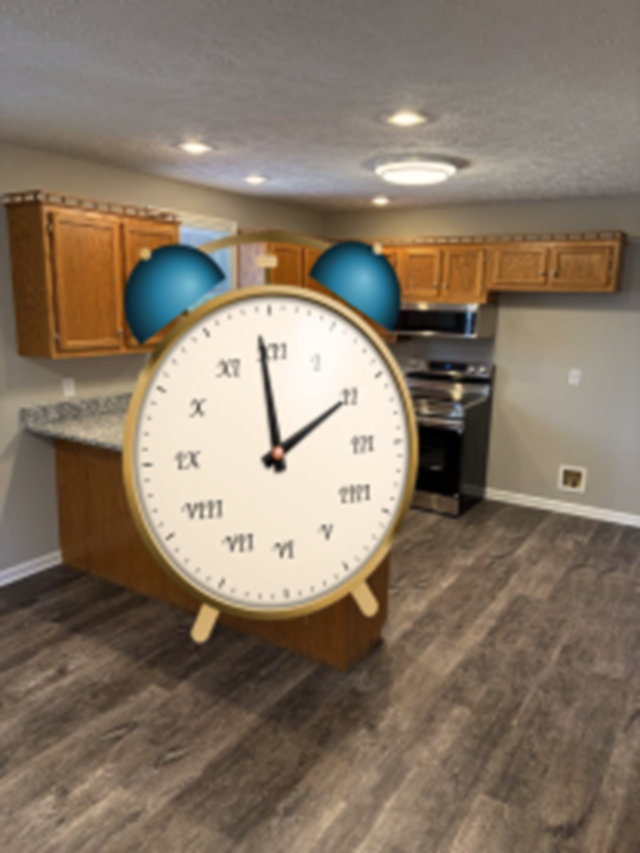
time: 1:59
